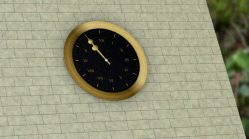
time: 10:55
